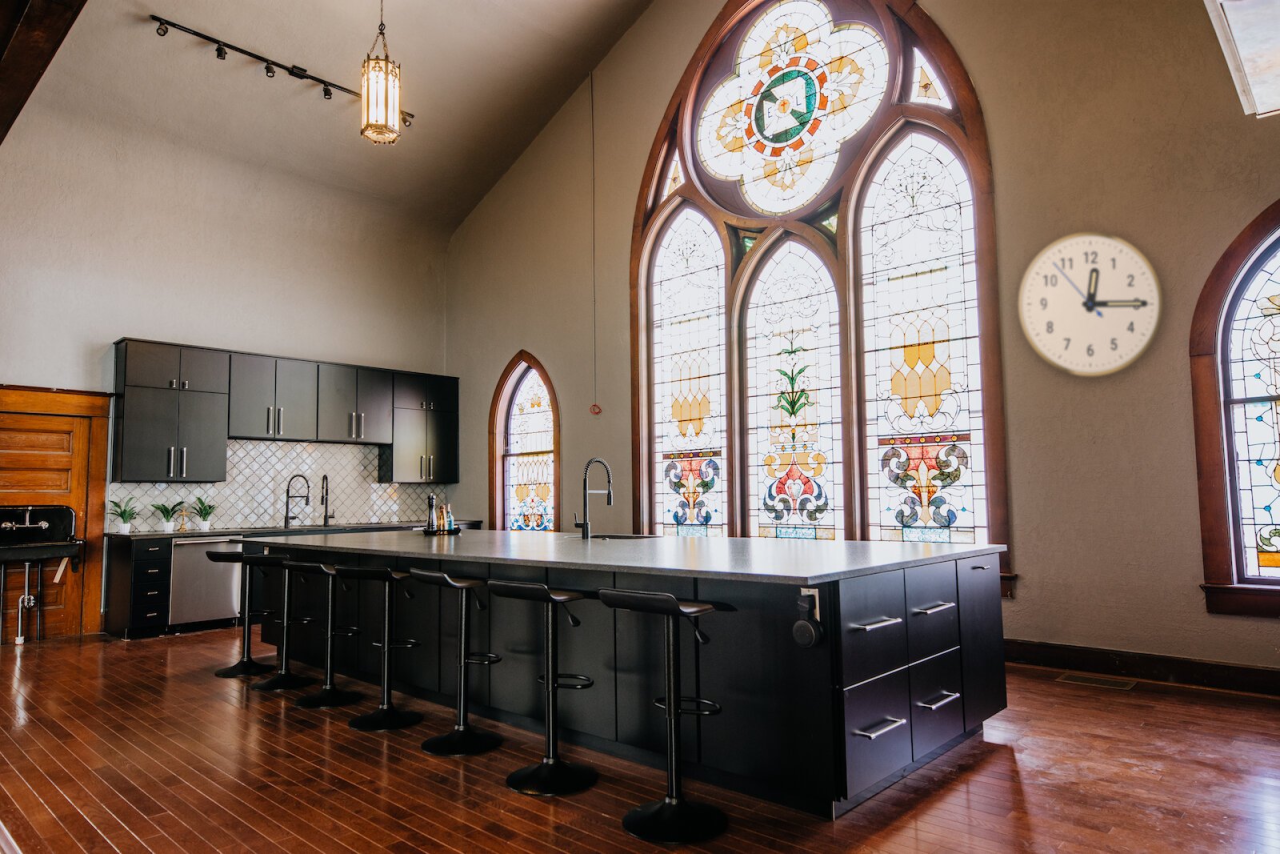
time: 12:14:53
